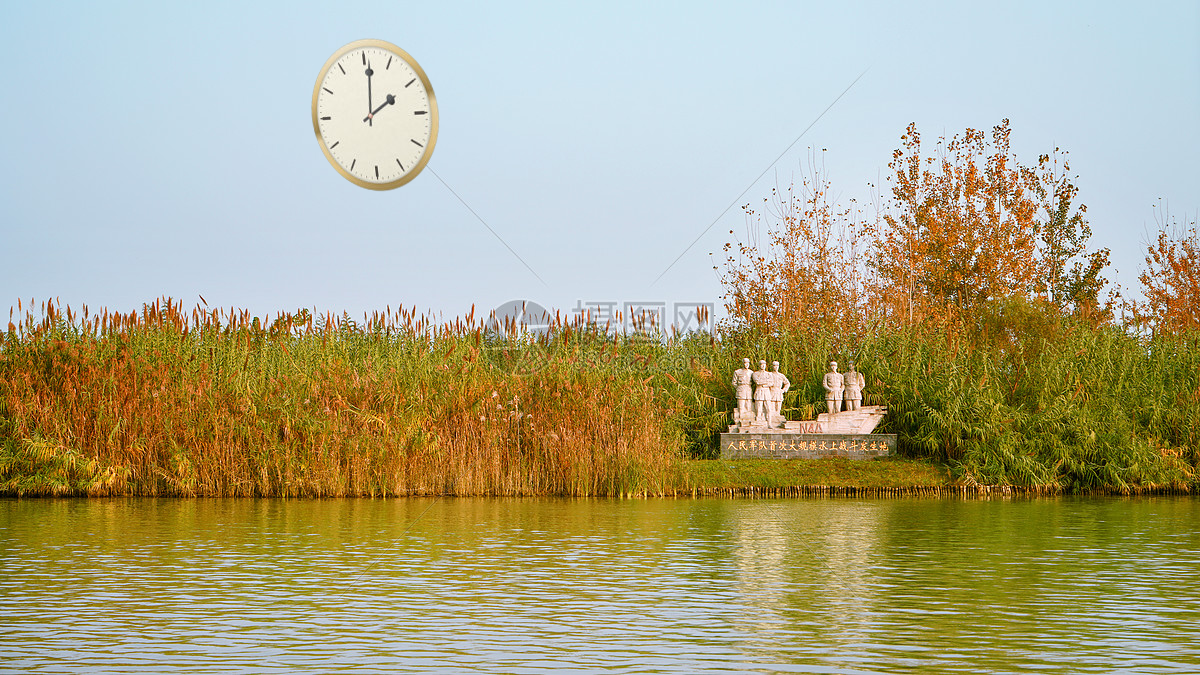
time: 2:01
